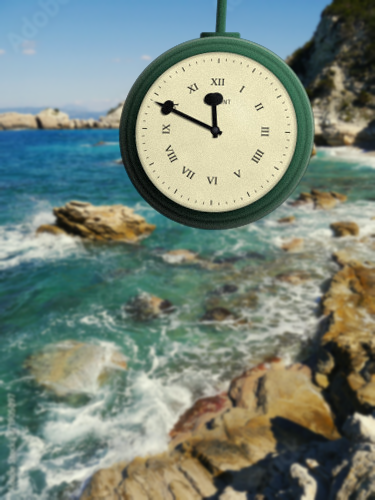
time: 11:49
